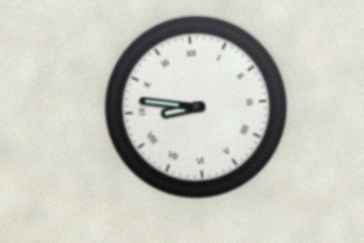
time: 8:47
